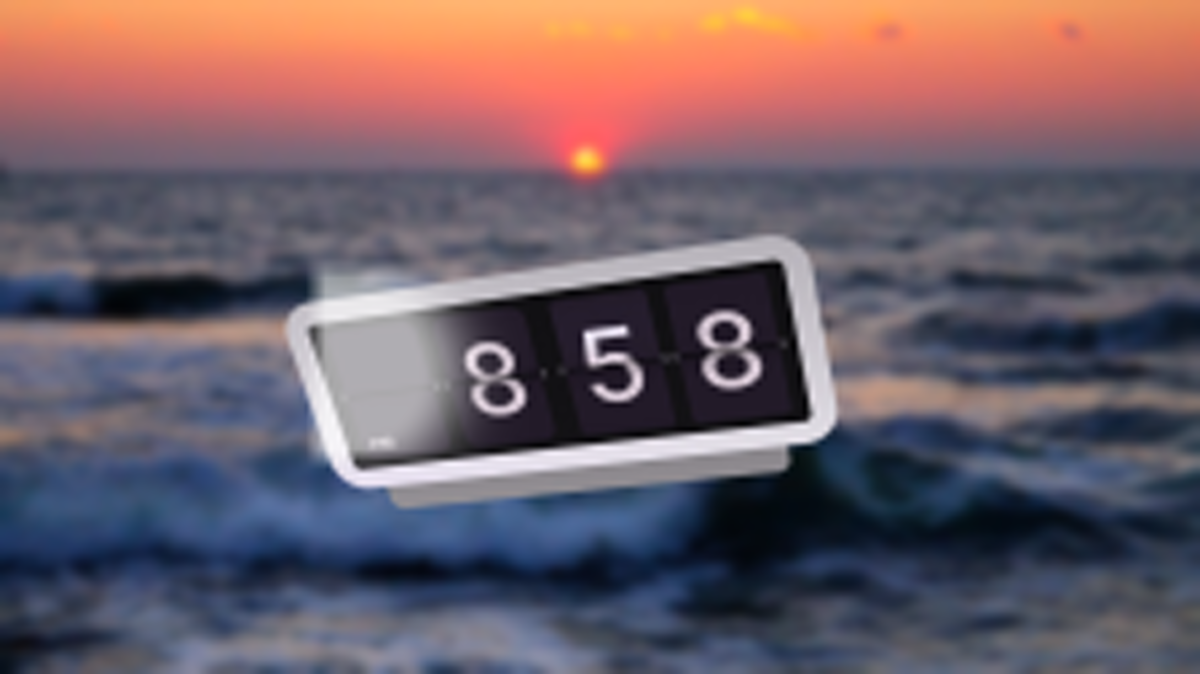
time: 8:58
